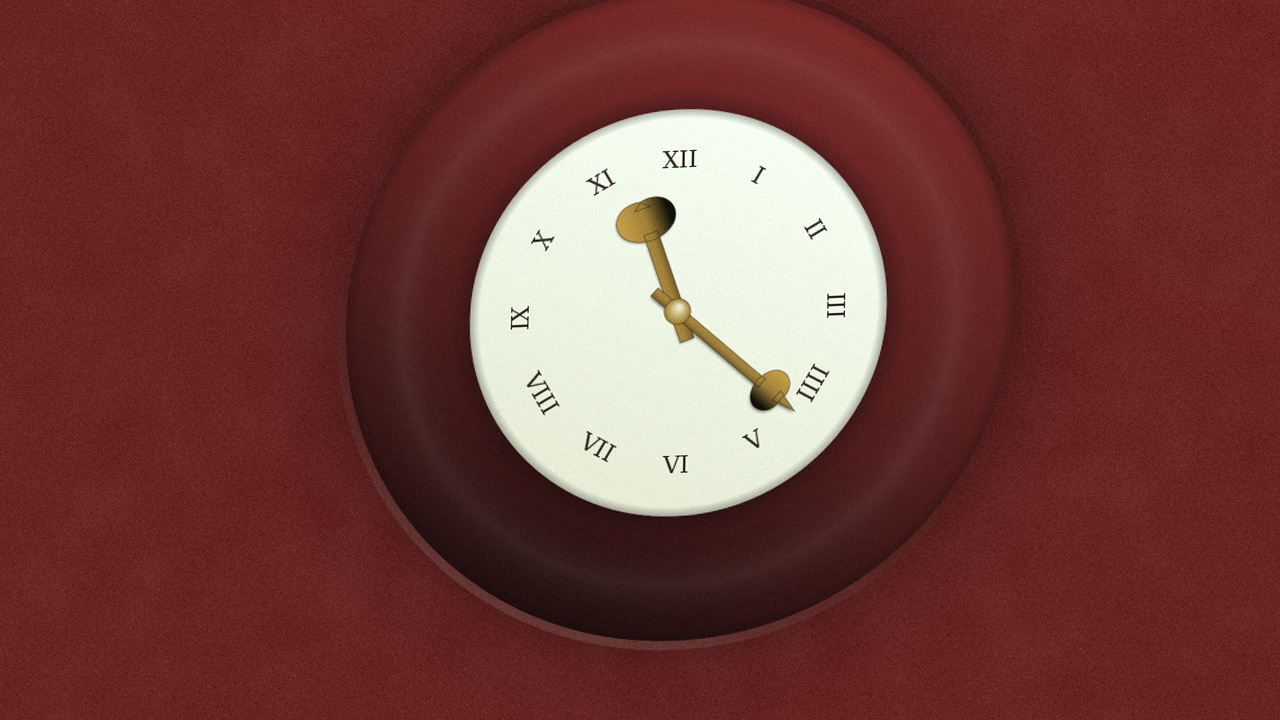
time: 11:22
